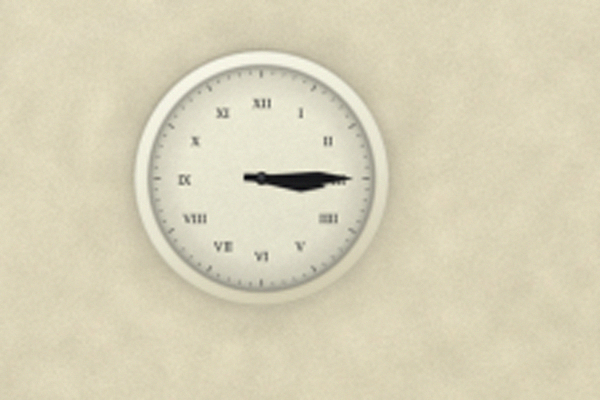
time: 3:15
